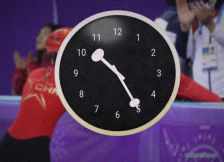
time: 10:25
